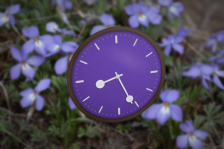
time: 8:26
